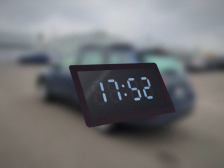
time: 17:52
